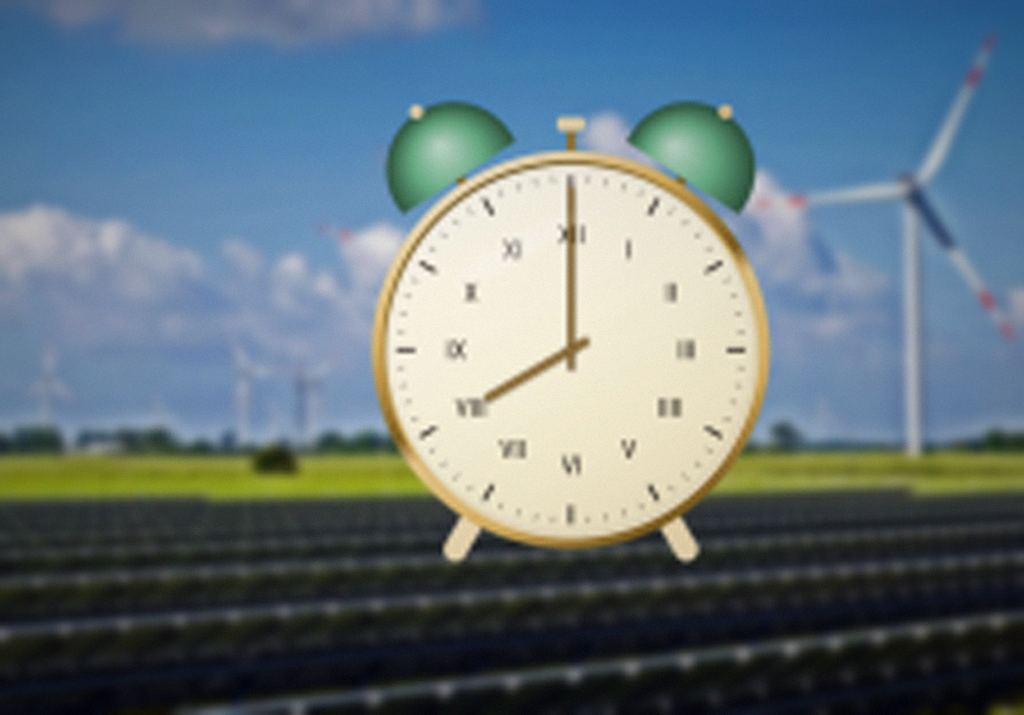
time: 8:00
